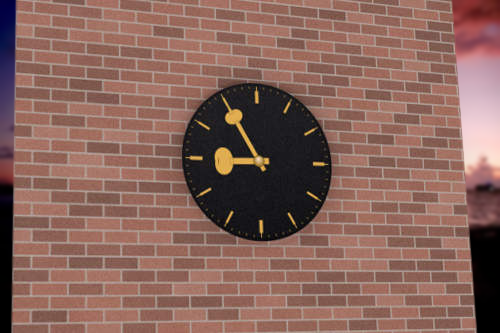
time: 8:55
